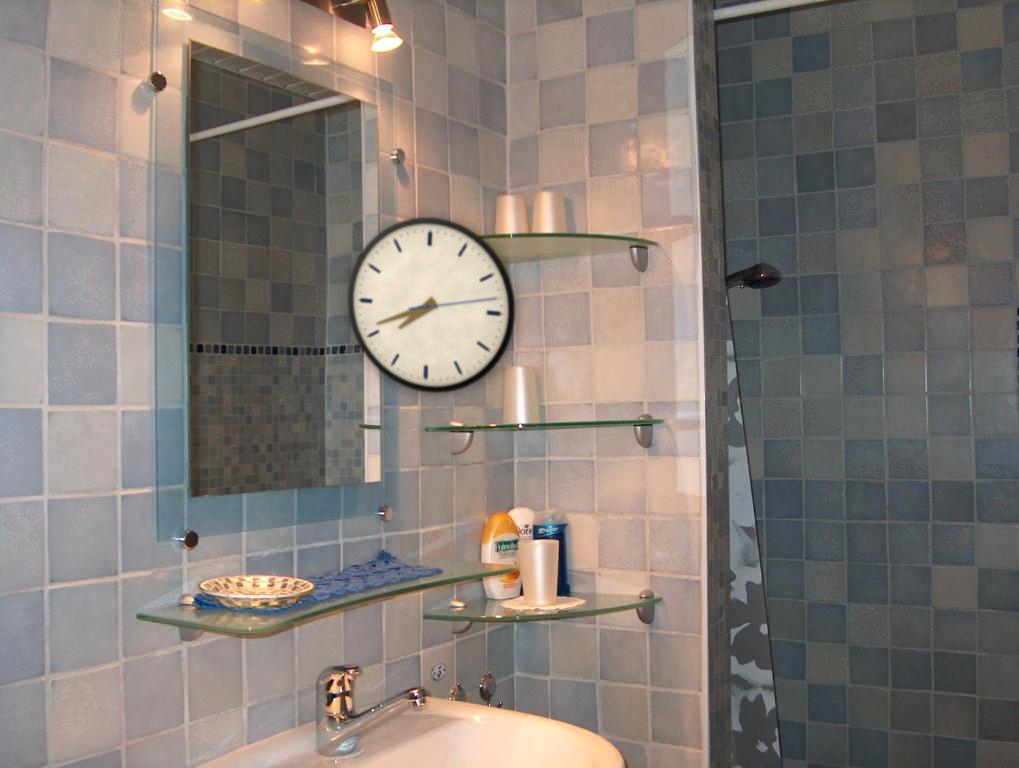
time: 7:41:13
